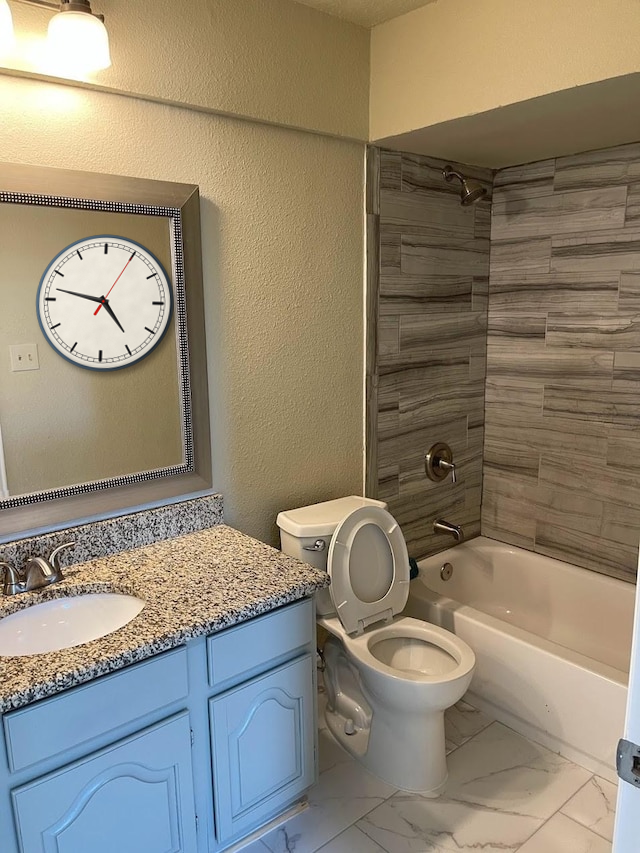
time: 4:47:05
